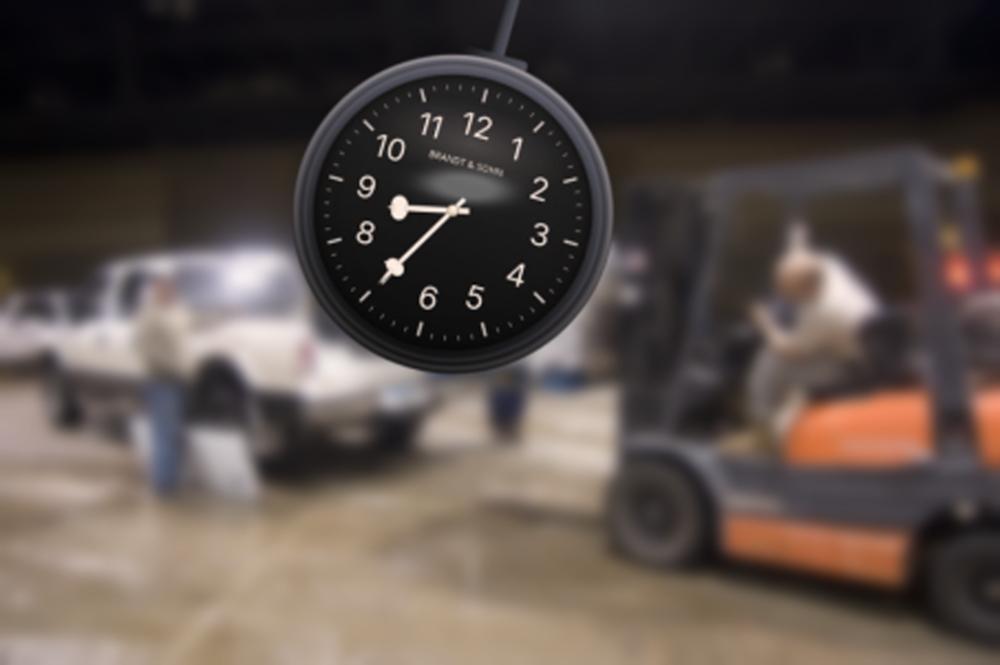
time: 8:35
